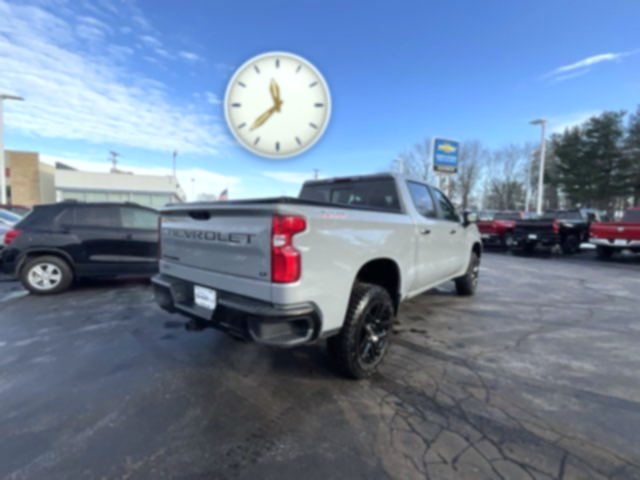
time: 11:38
